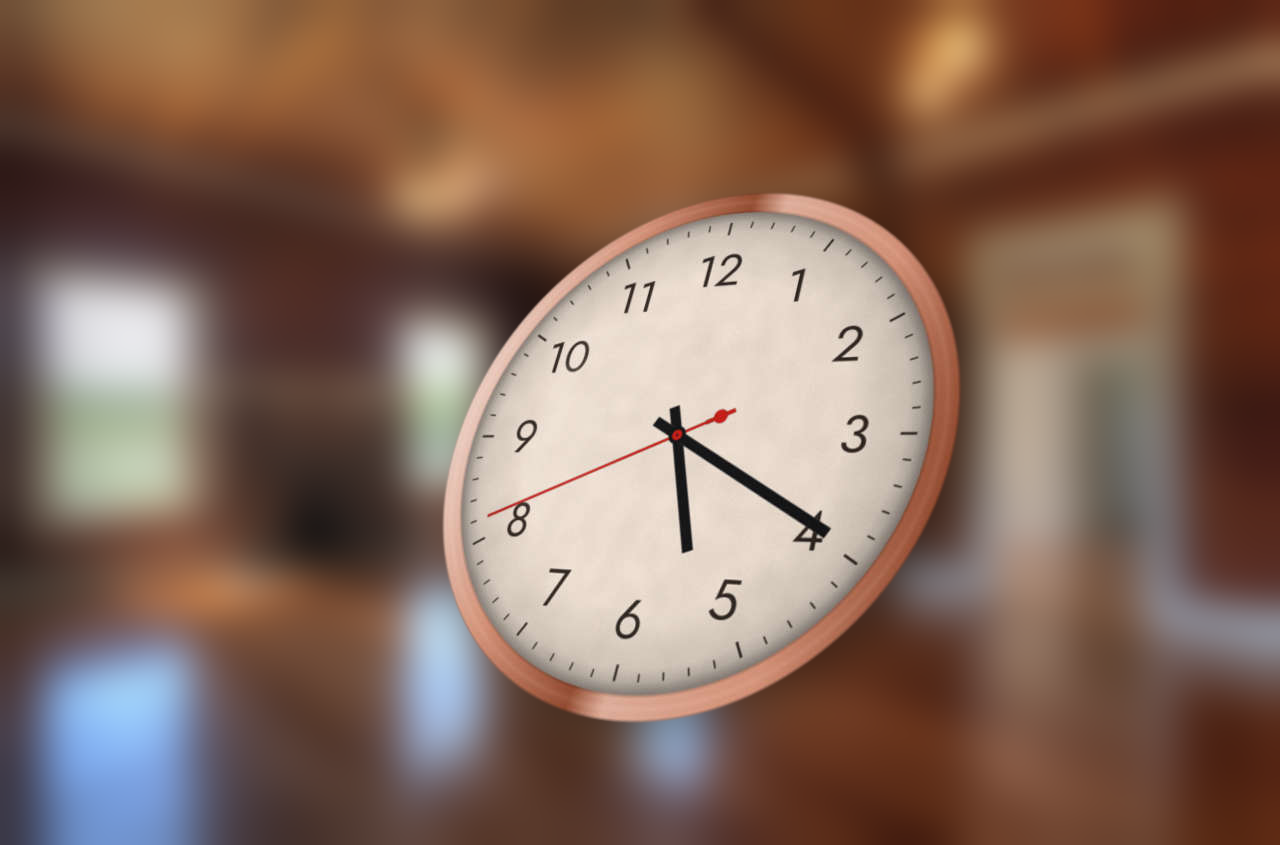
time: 5:19:41
